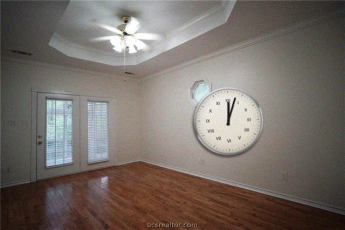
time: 12:03
